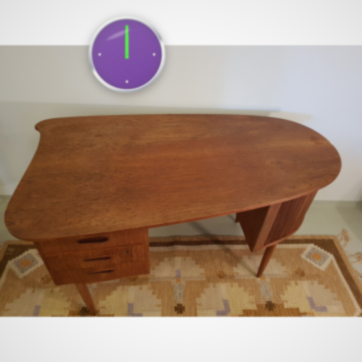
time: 12:00
